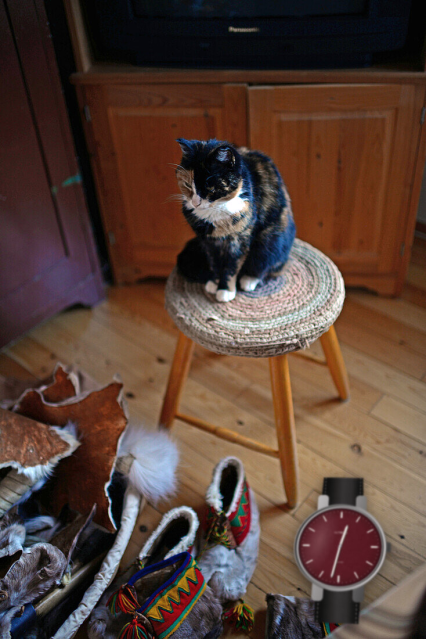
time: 12:32
